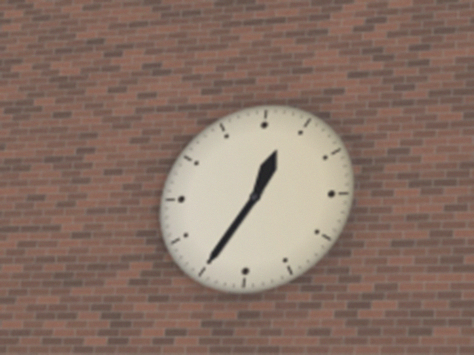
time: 12:35
